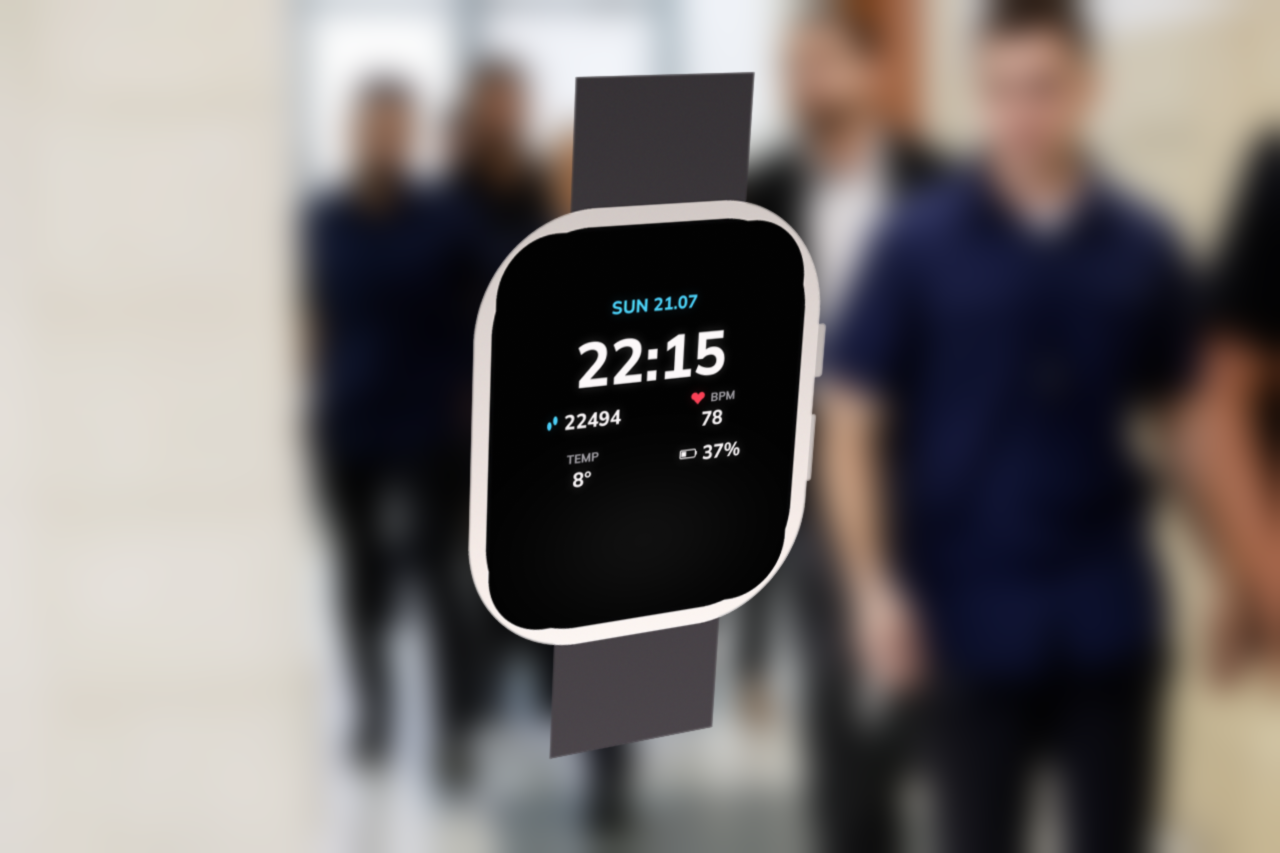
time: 22:15
